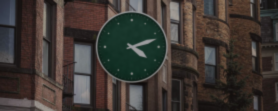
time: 4:12
